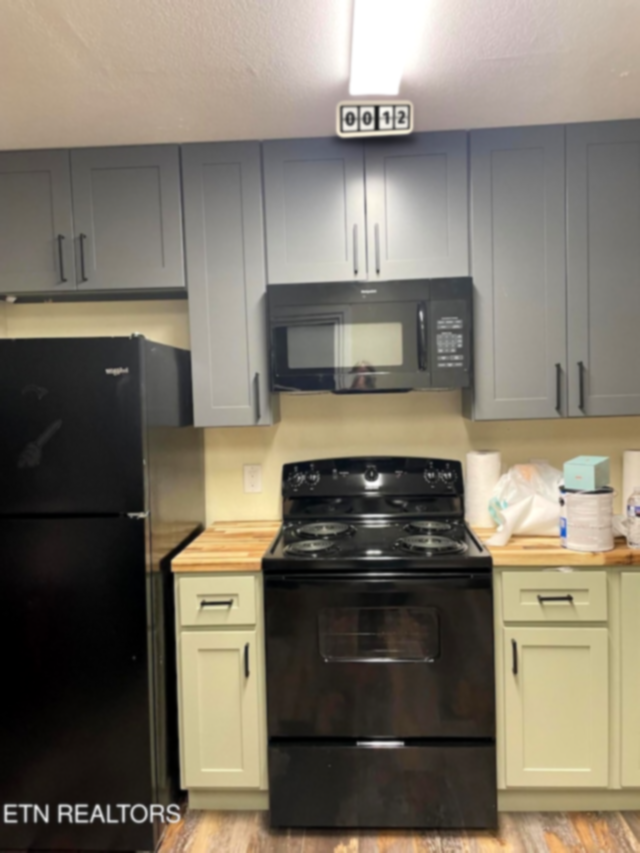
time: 0:12
